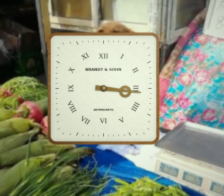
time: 3:16
